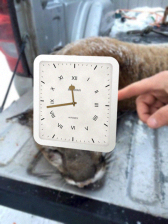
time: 11:43
